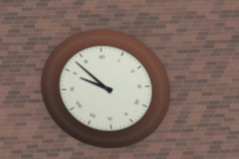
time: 9:53
